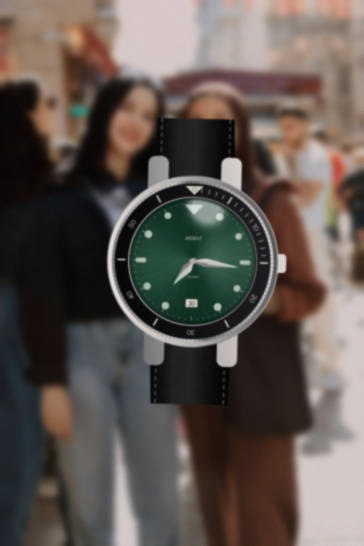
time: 7:16
